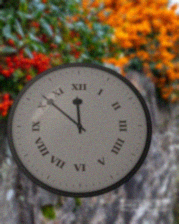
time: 11:52
